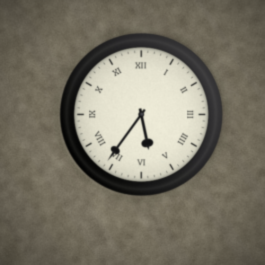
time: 5:36
